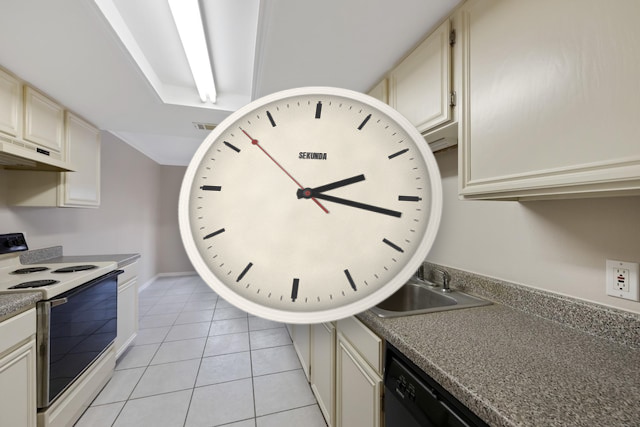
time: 2:16:52
